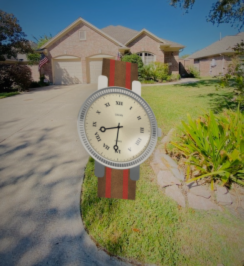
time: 8:31
